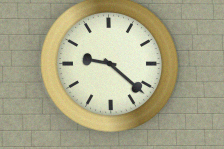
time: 9:22
